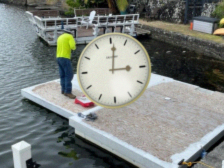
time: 3:01
